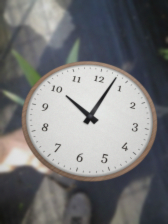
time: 10:03
